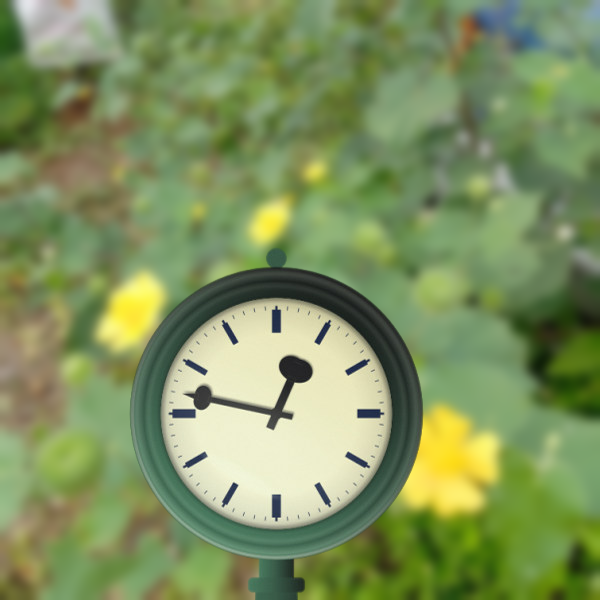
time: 12:47
